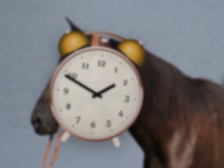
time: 1:49
